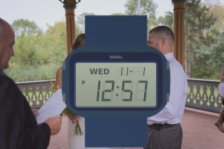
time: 12:57
